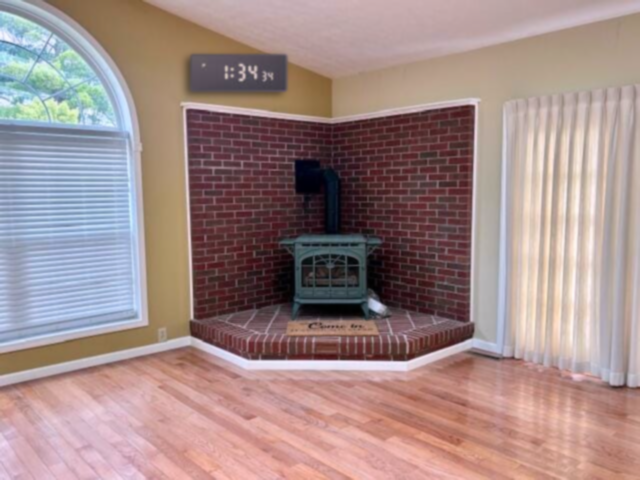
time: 1:34
